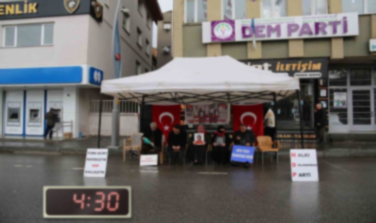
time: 4:30
